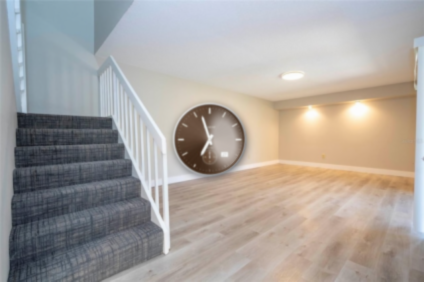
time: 6:57
